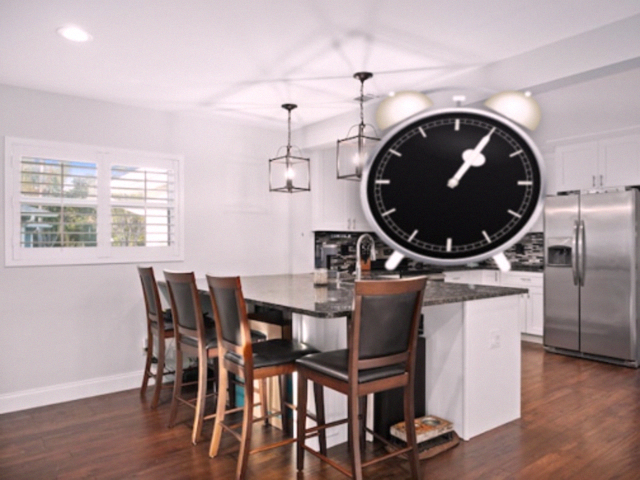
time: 1:05
